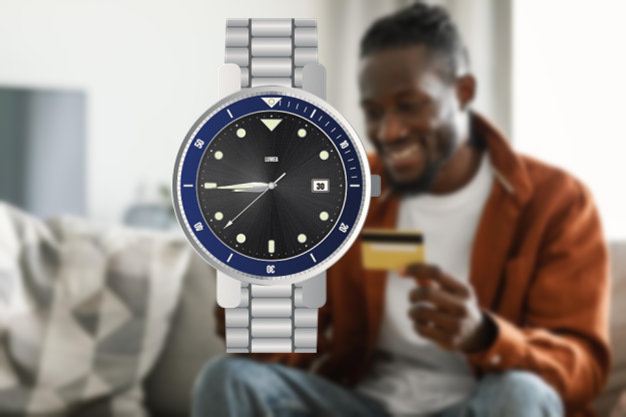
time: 8:44:38
